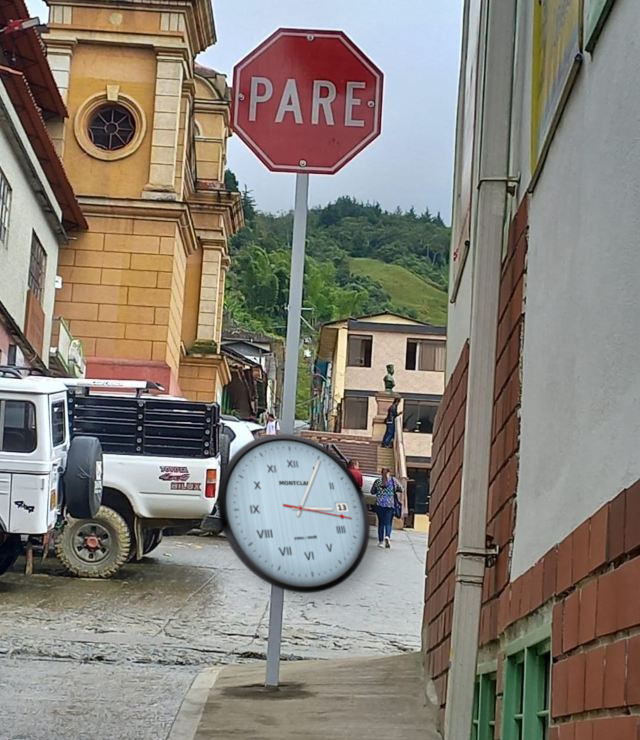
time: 3:05:17
